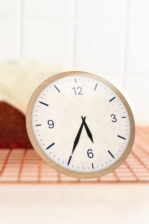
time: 5:35
